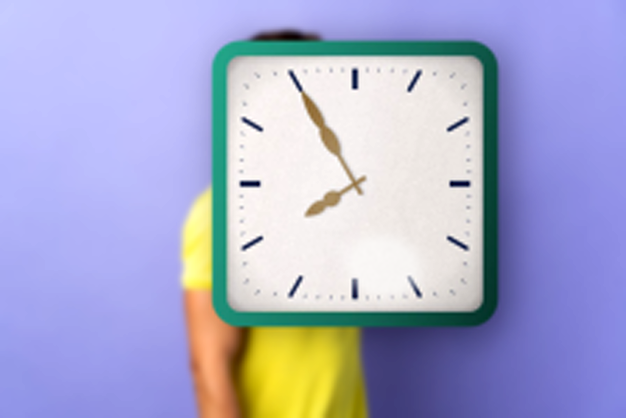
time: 7:55
